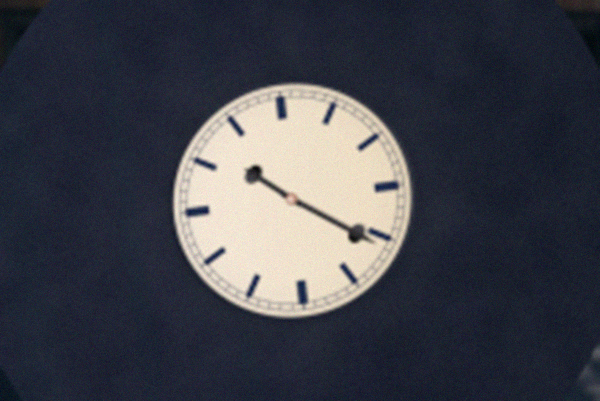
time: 10:21
